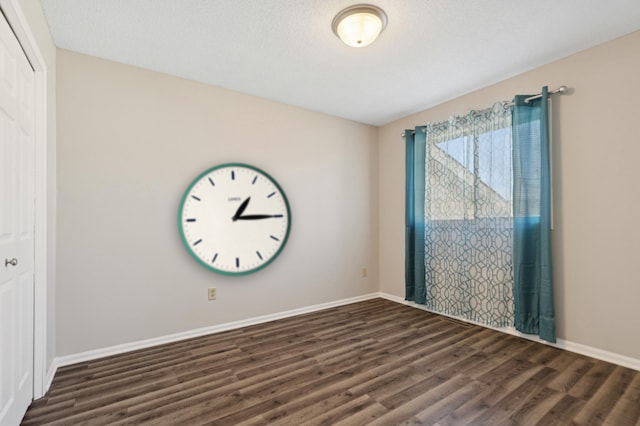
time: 1:15
